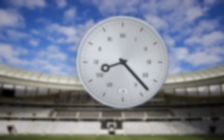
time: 8:23
